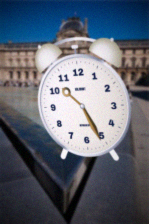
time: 10:26
